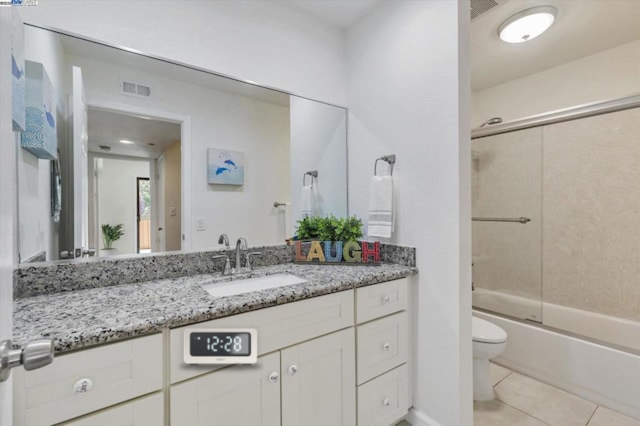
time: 12:28
